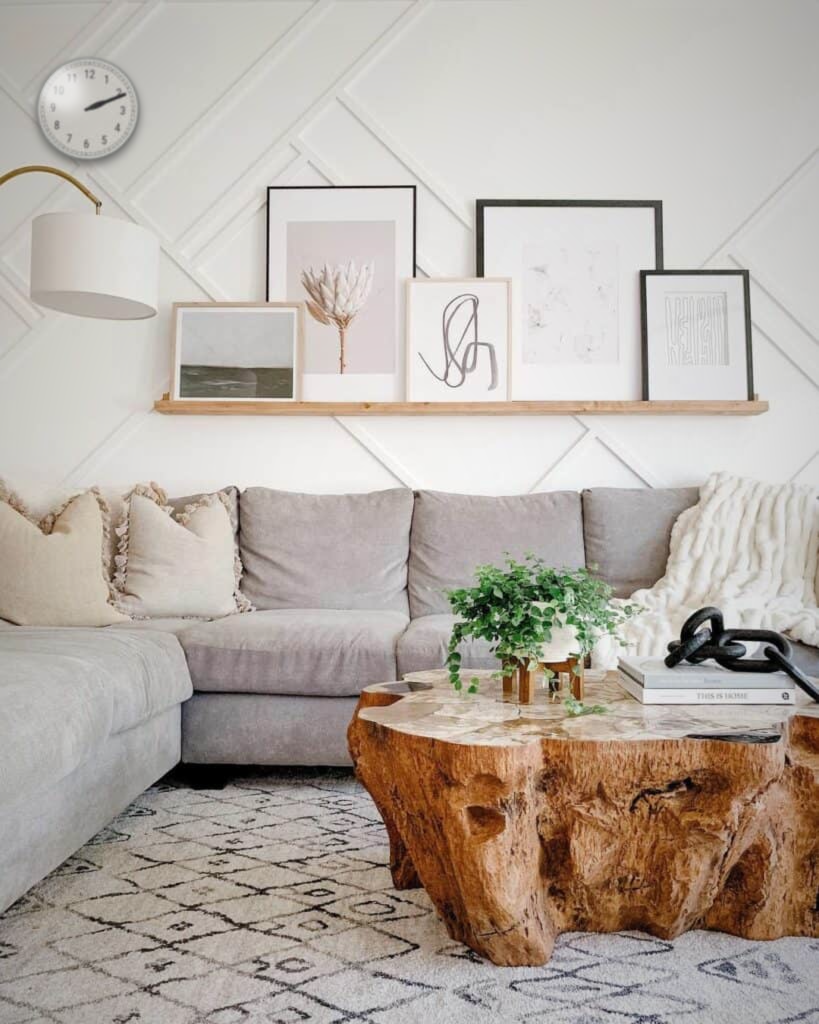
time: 2:11
